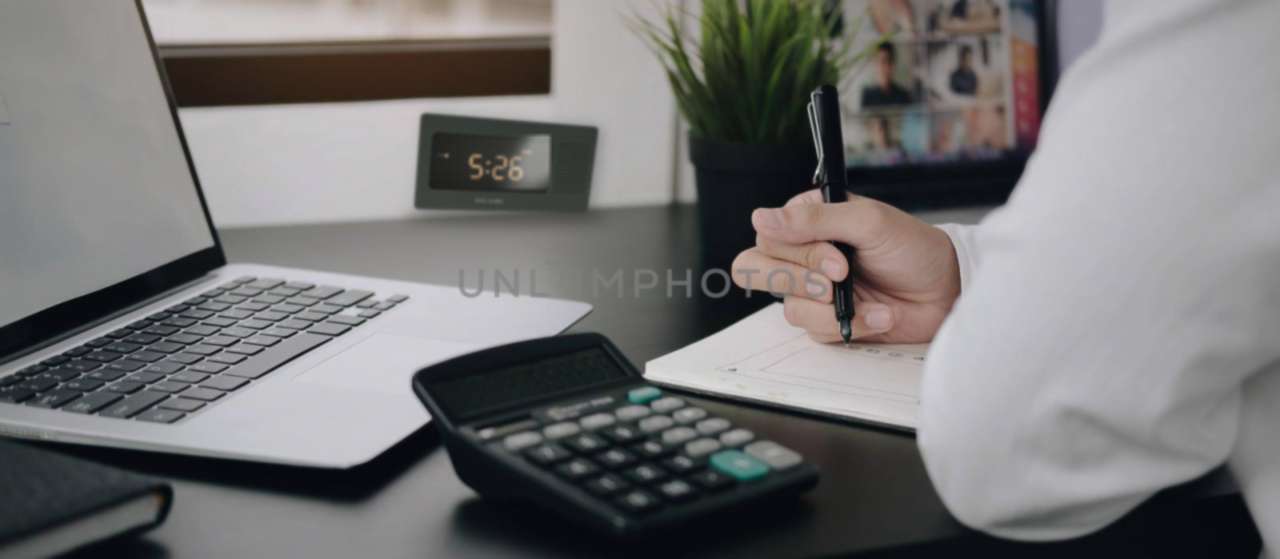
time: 5:26
